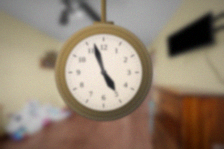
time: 4:57
